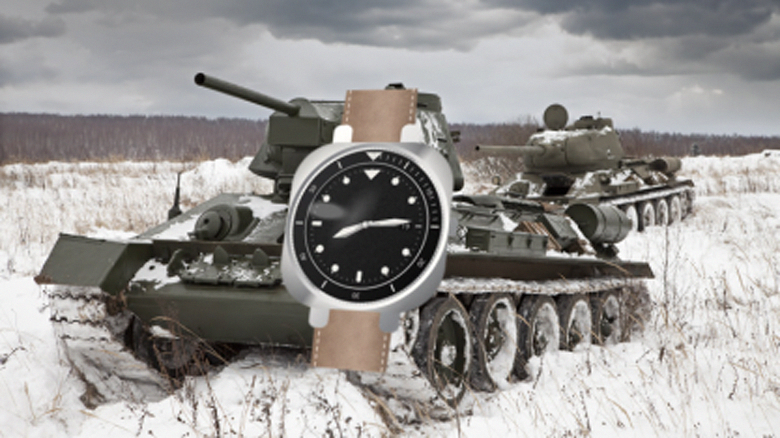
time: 8:14
